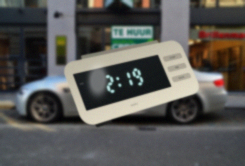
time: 2:19
